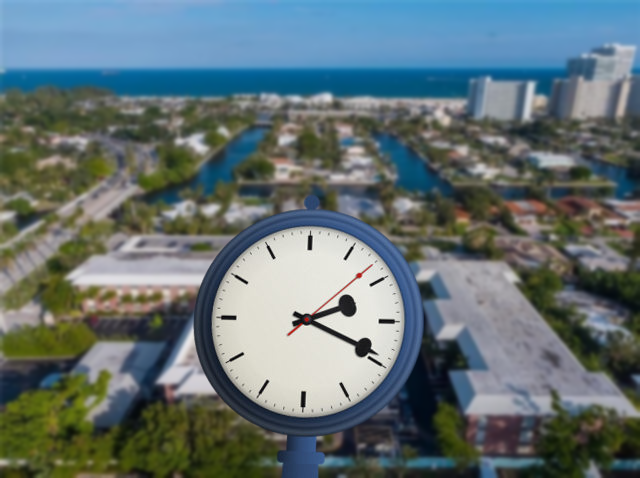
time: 2:19:08
